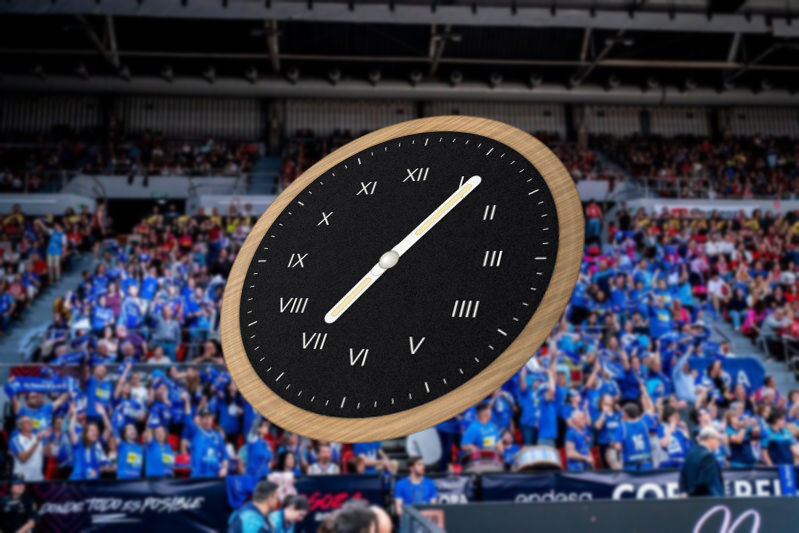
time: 7:06
